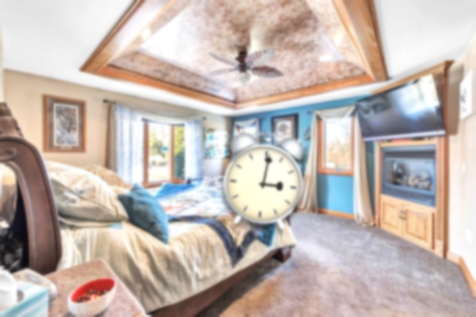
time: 3:01
